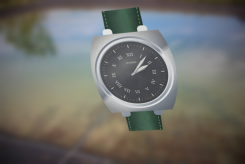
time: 2:07
